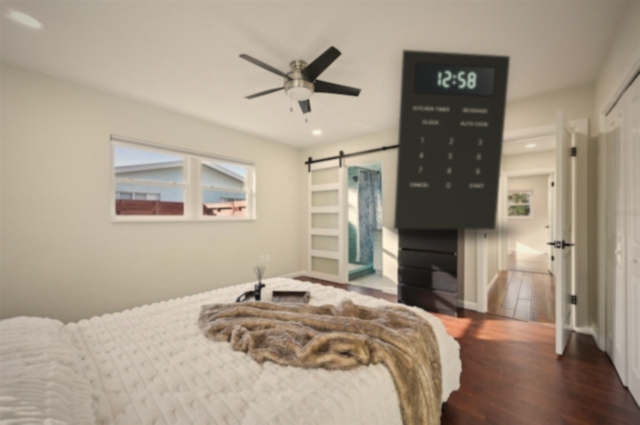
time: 12:58
